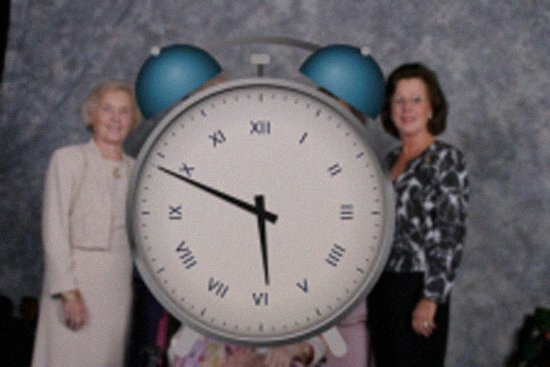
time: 5:49
